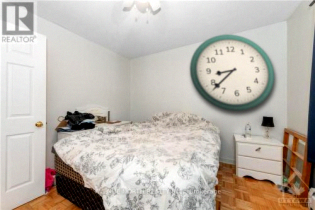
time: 8:38
